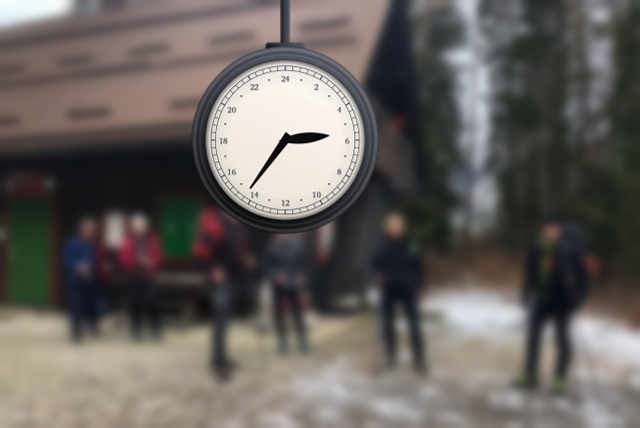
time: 5:36
